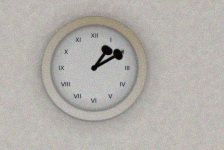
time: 1:10
